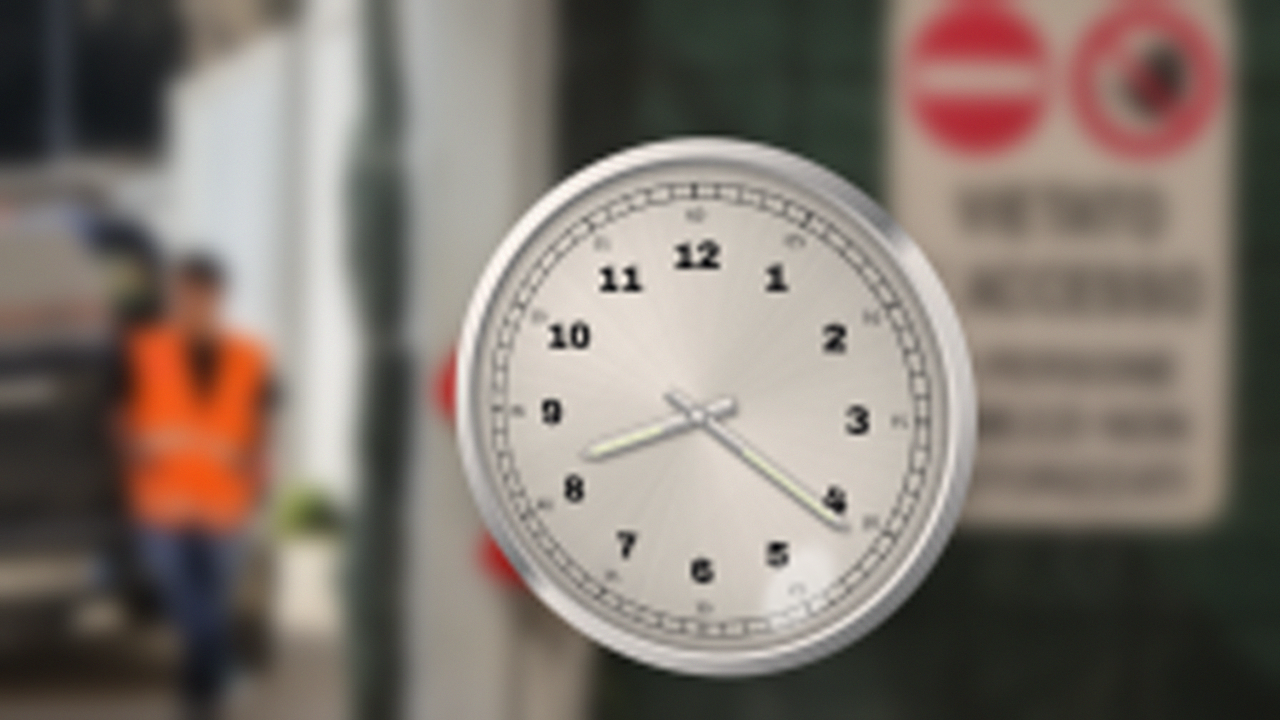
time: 8:21
